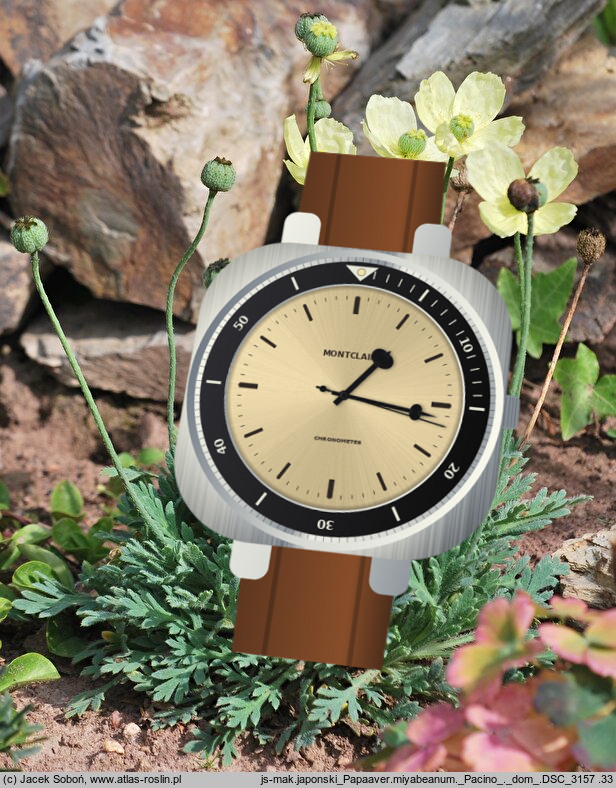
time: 1:16:17
